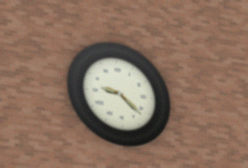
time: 9:22
